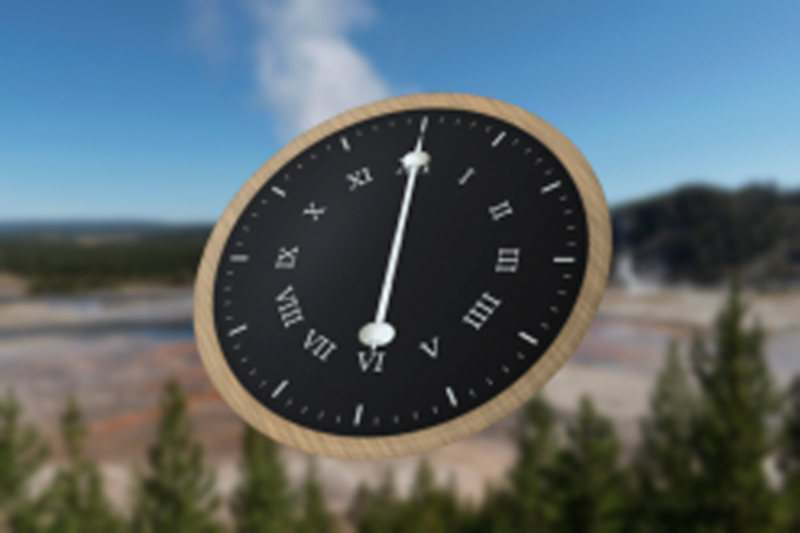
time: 6:00
